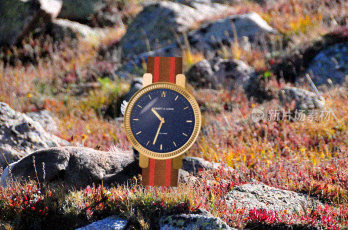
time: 10:33
